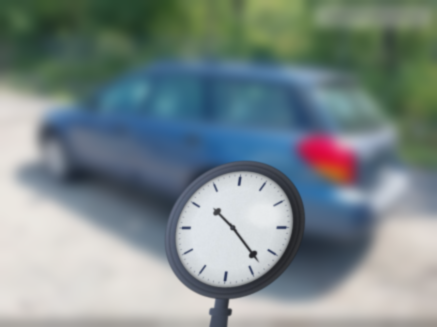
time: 10:23
